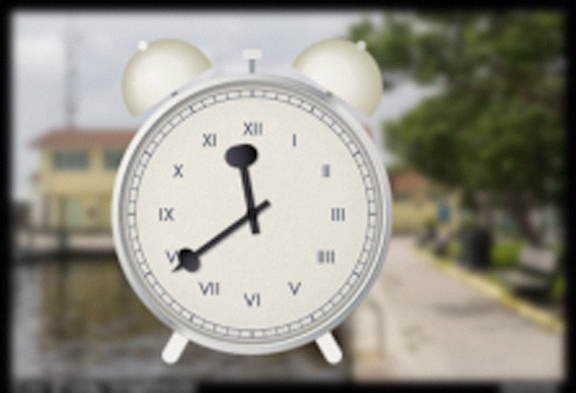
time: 11:39
